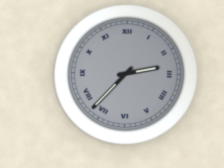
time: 2:37
